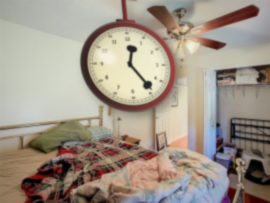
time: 12:24
